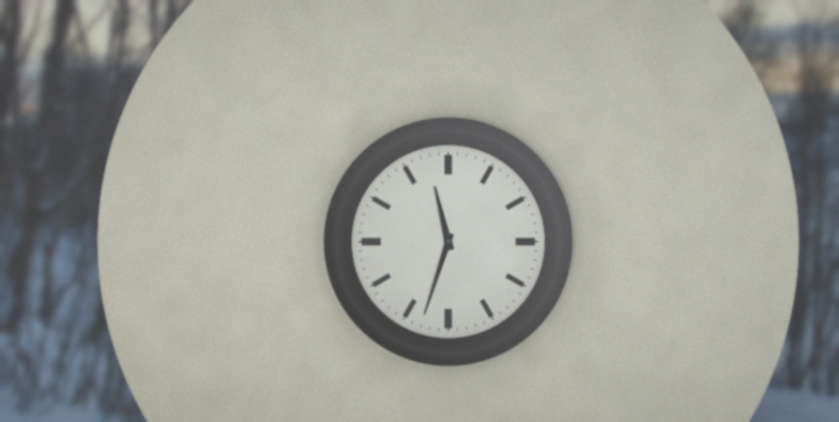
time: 11:33
